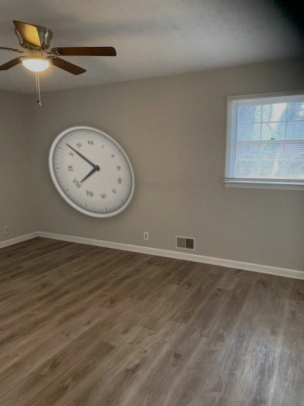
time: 7:52
